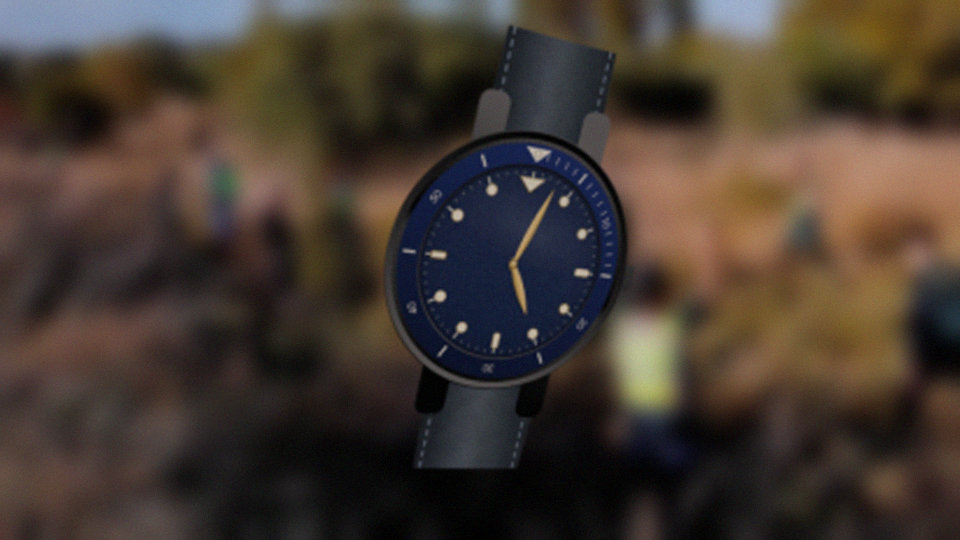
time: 5:03
